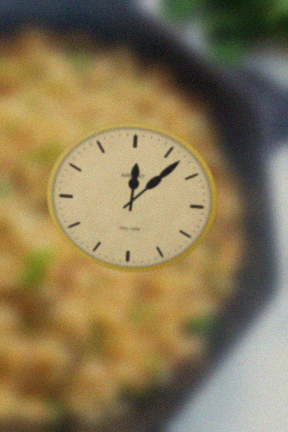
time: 12:07
